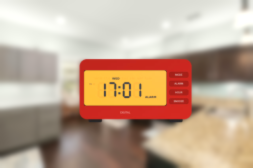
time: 17:01
